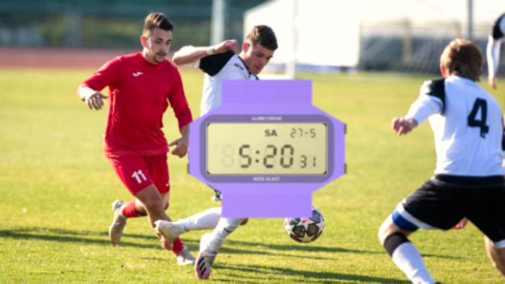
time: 5:20:31
